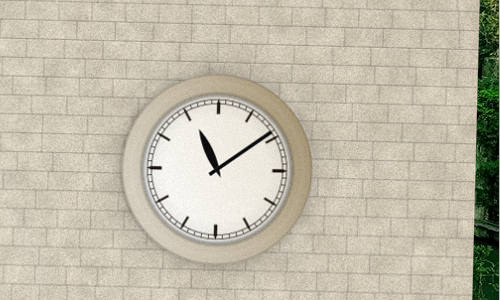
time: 11:09
